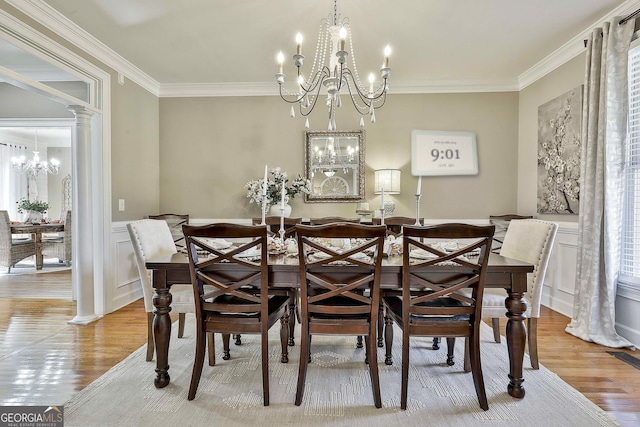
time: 9:01
